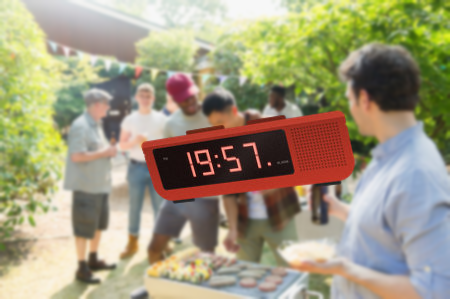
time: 19:57
